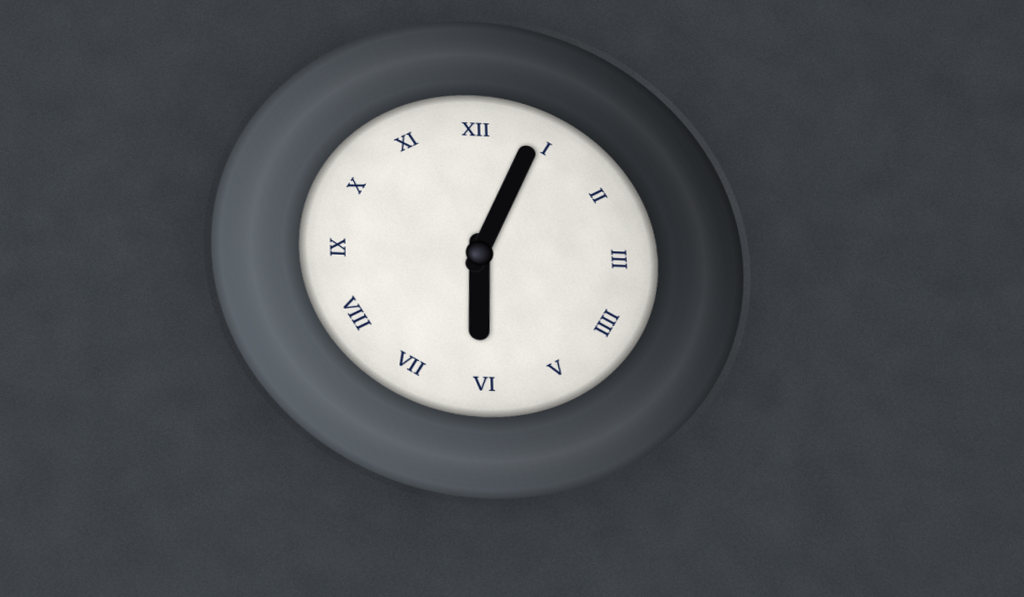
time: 6:04
